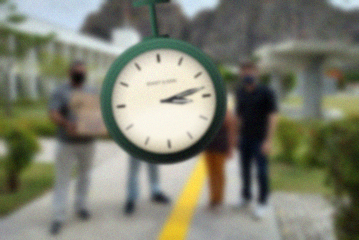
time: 3:13
